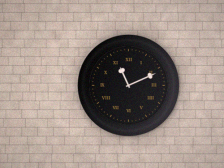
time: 11:11
